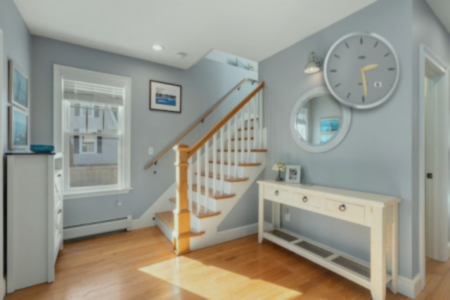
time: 2:29
